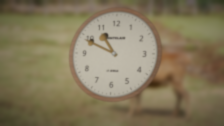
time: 10:49
